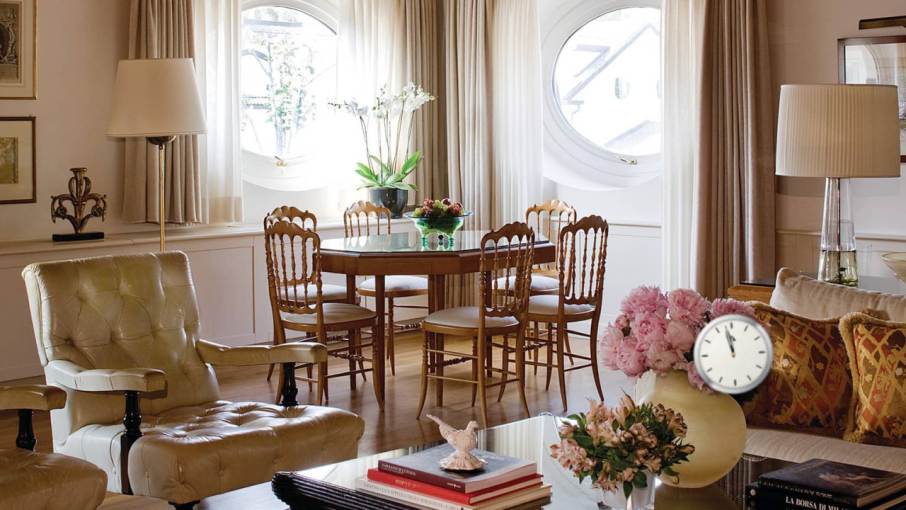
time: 11:58
